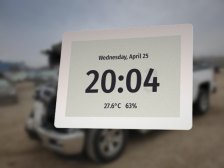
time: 20:04
